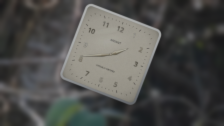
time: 1:41
